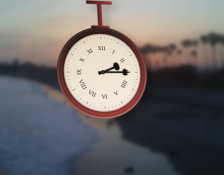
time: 2:15
